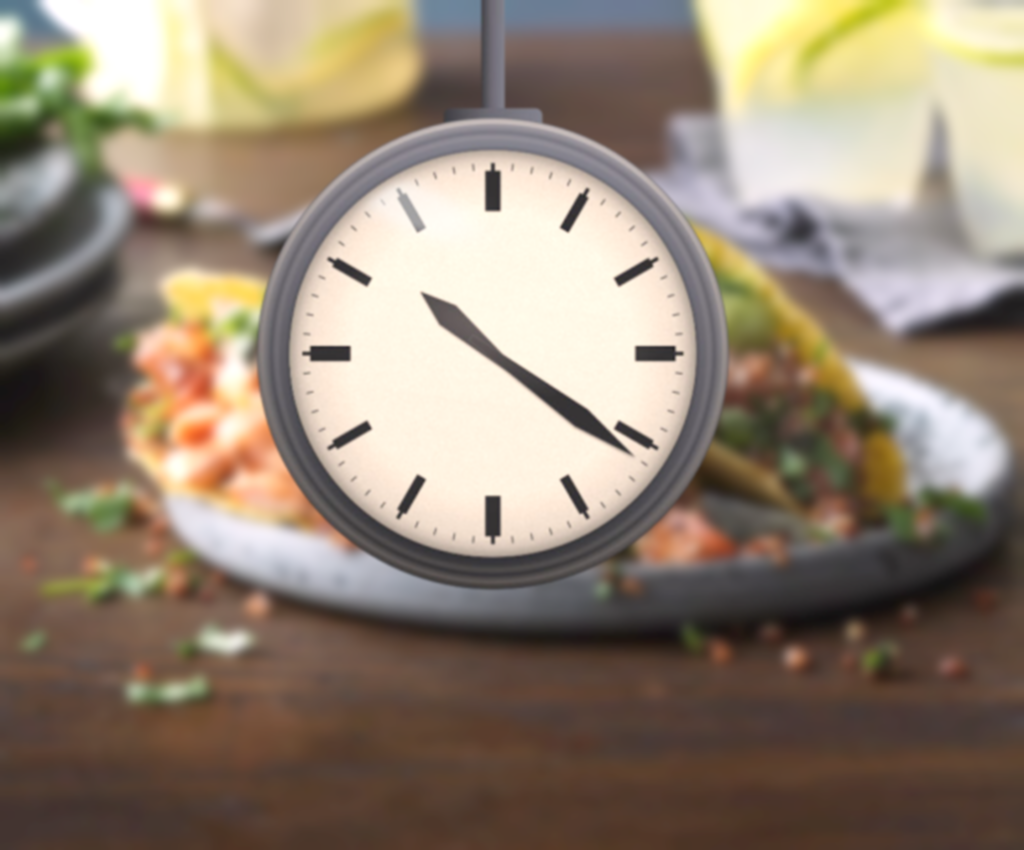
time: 10:21
